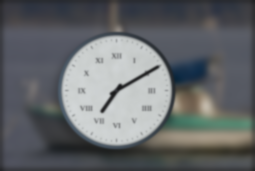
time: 7:10
